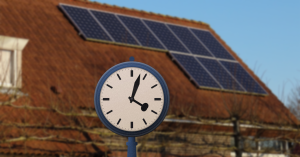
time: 4:03
